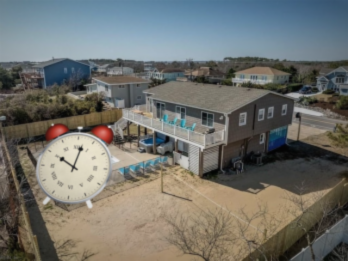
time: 10:02
